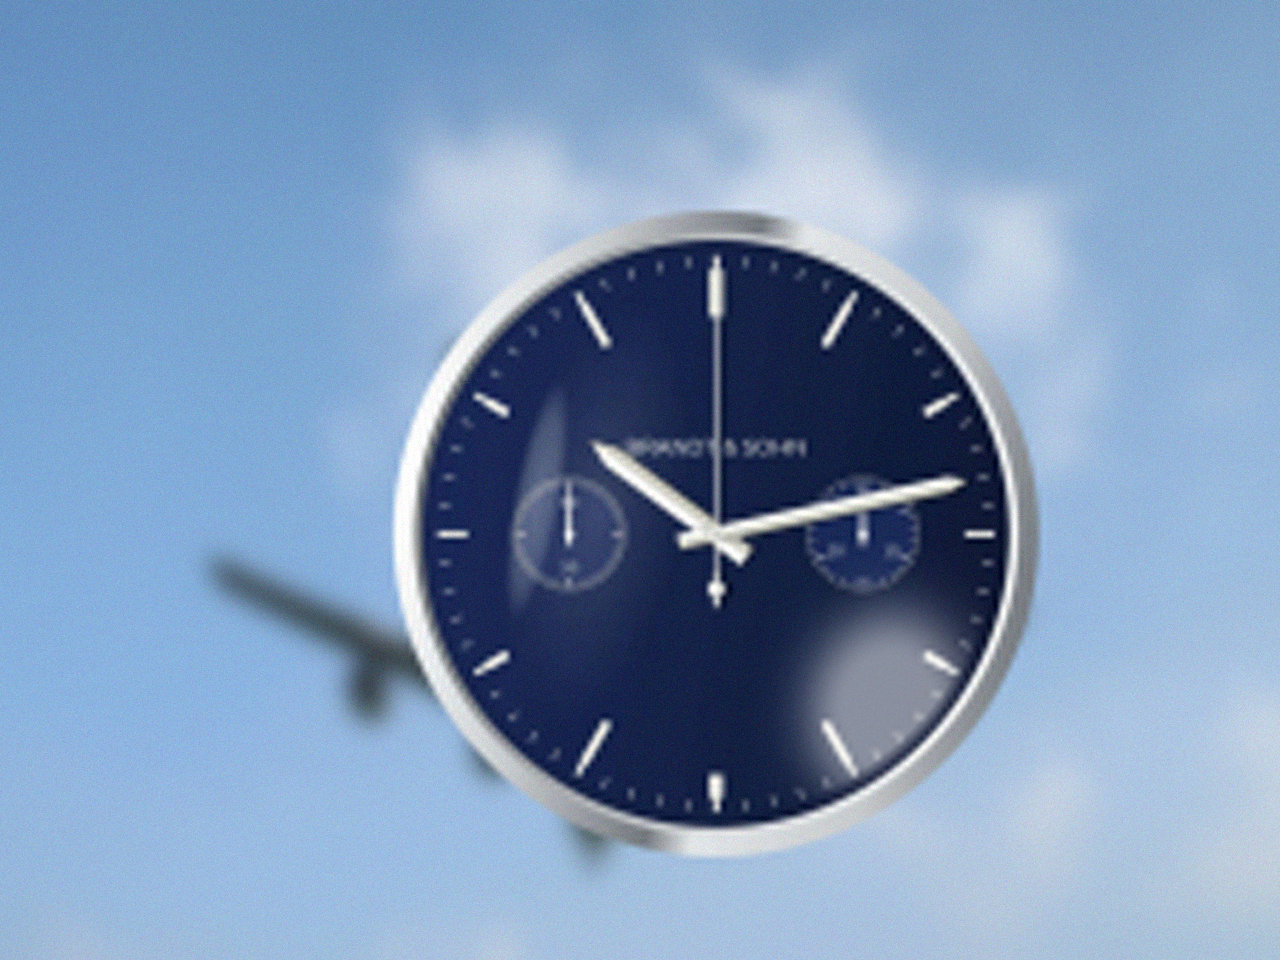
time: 10:13
